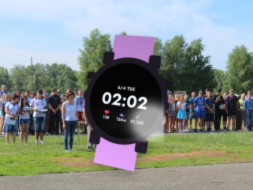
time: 2:02
